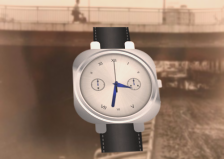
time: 3:32
